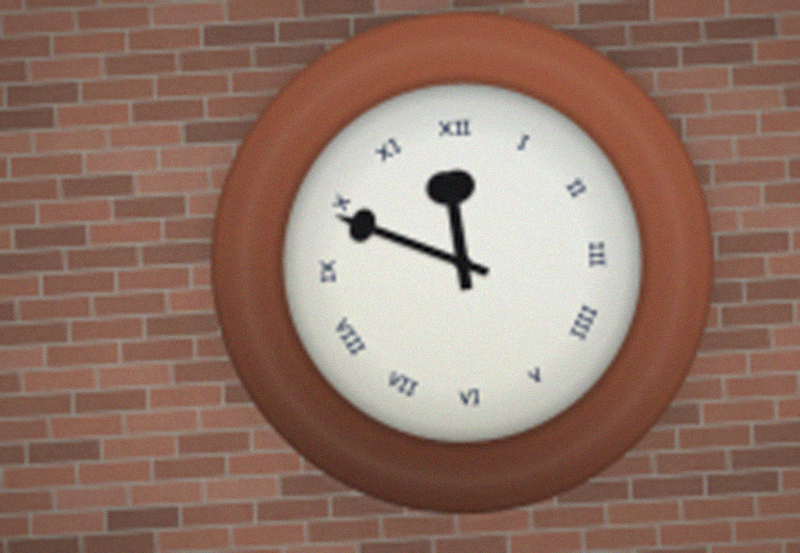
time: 11:49
